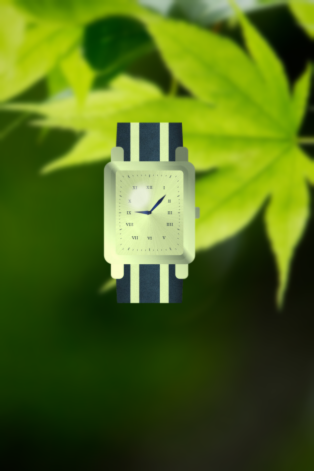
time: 9:07
